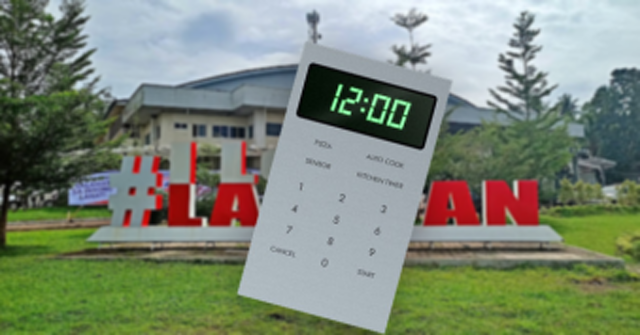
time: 12:00
